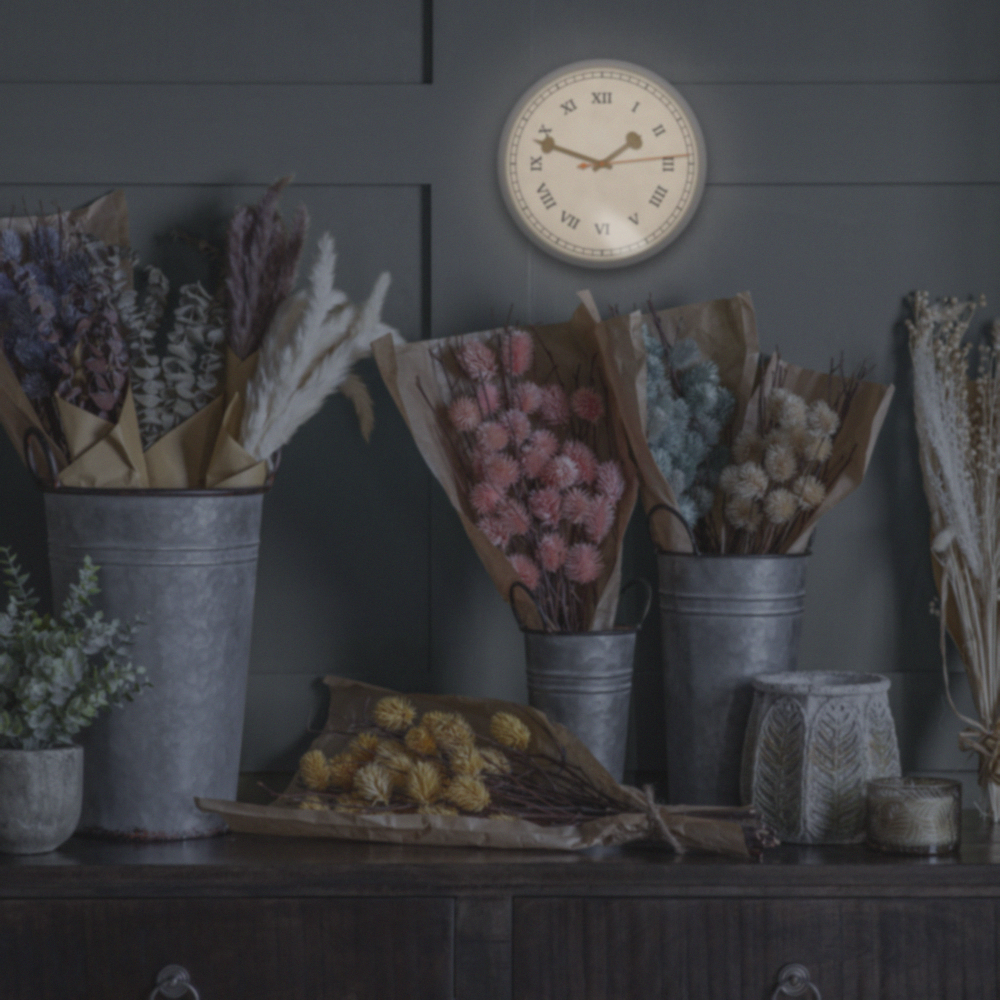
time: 1:48:14
